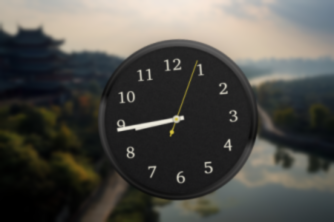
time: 8:44:04
